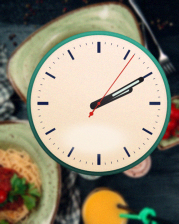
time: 2:10:06
